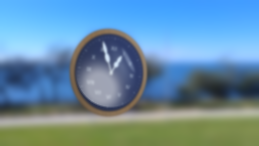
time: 12:56
